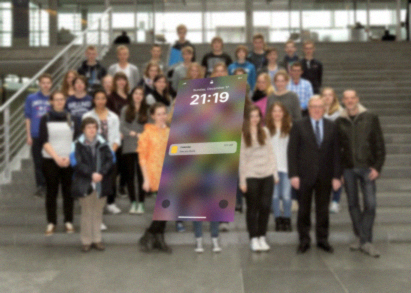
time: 21:19
